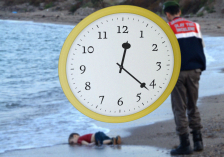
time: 12:22
